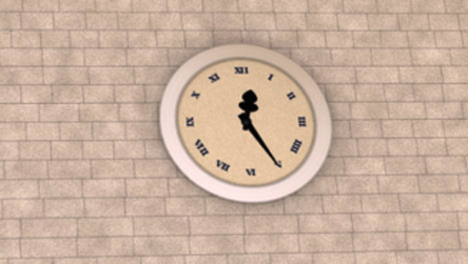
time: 12:25
